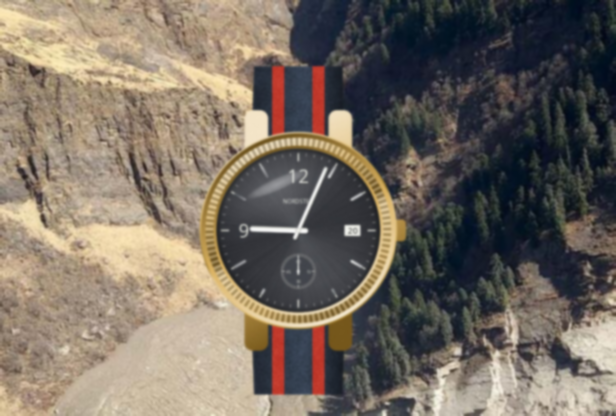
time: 9:04
